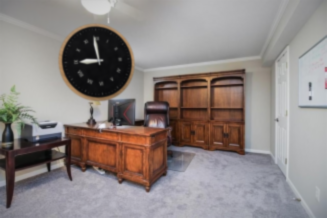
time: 8:59
